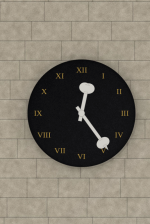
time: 12:24
